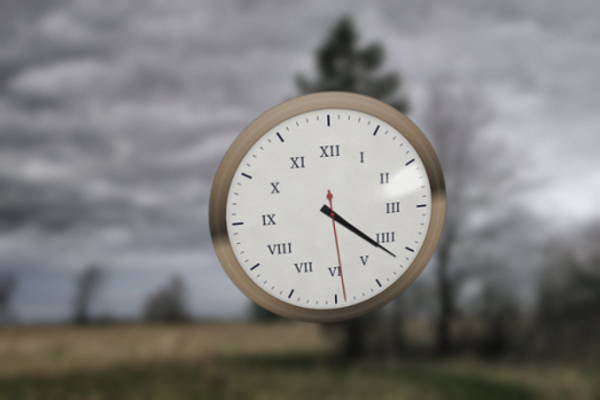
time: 4:21:29
